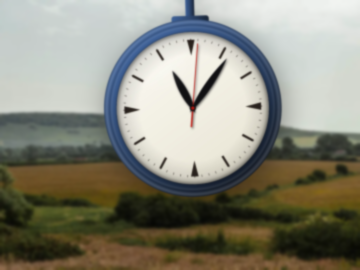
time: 11:06:01
